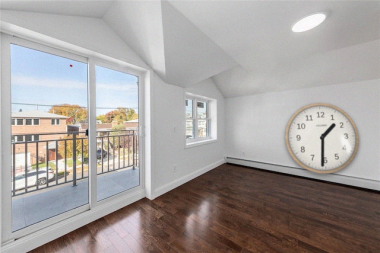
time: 1:31
